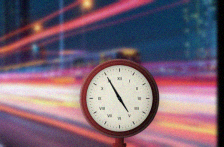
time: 4:55
